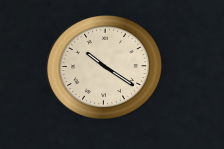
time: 10:21
